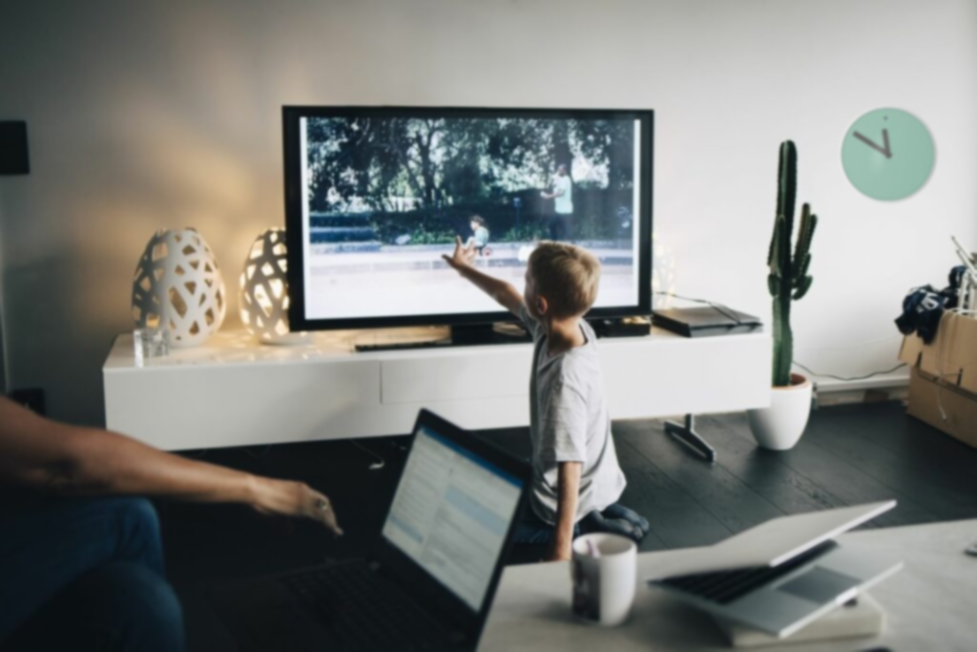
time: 11:51
